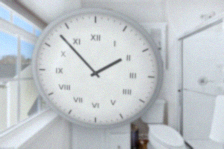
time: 1:53
